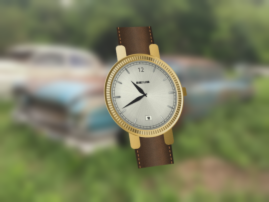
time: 10:41
